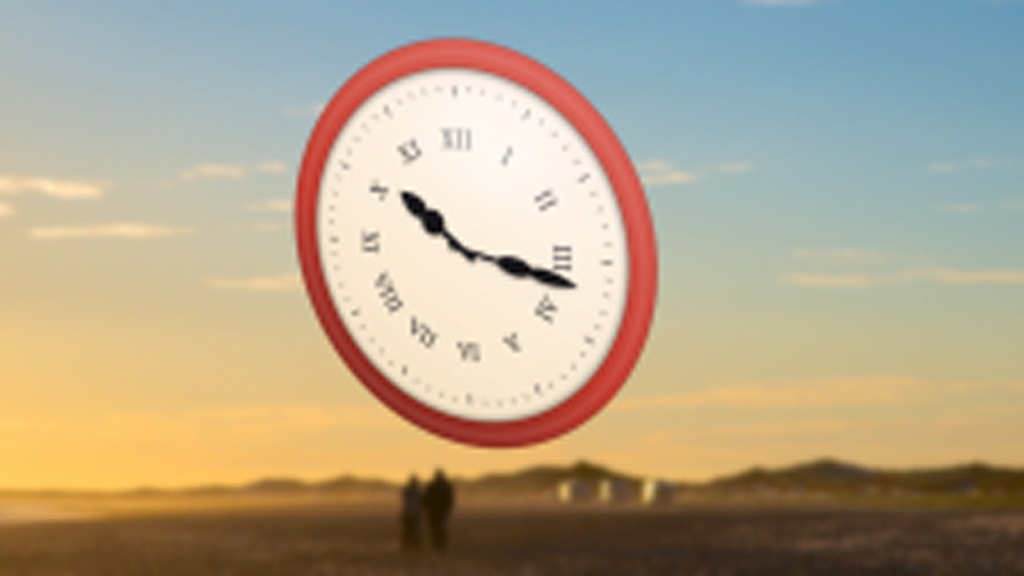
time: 10:17
